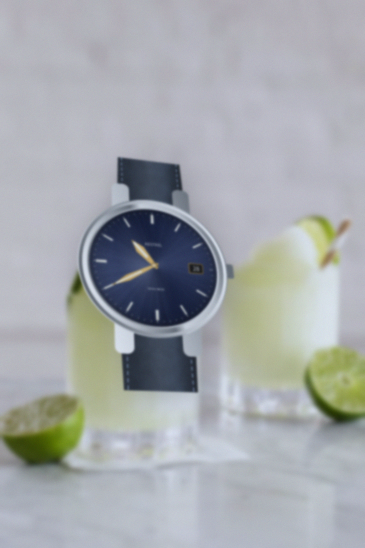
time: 10:40
